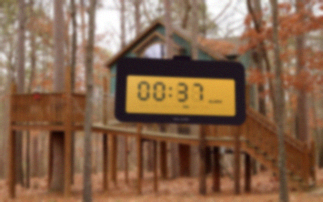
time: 0:37
